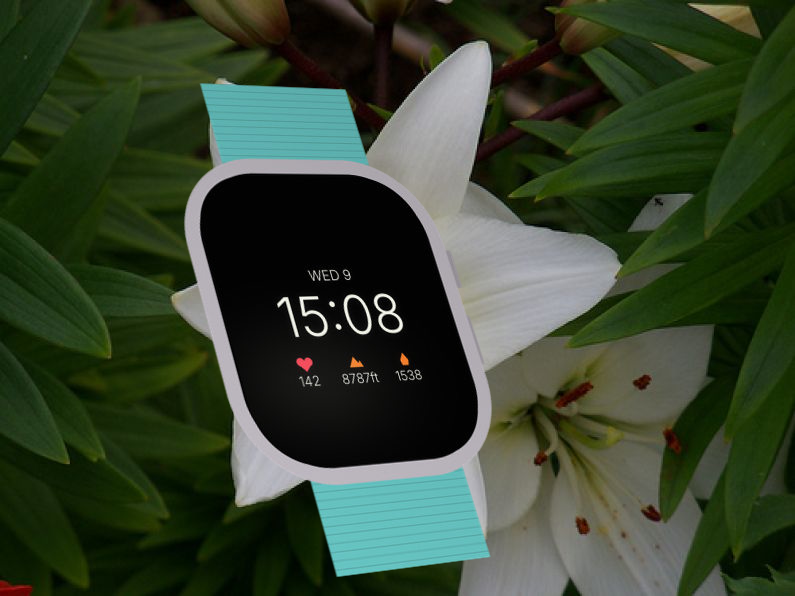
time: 15:08
